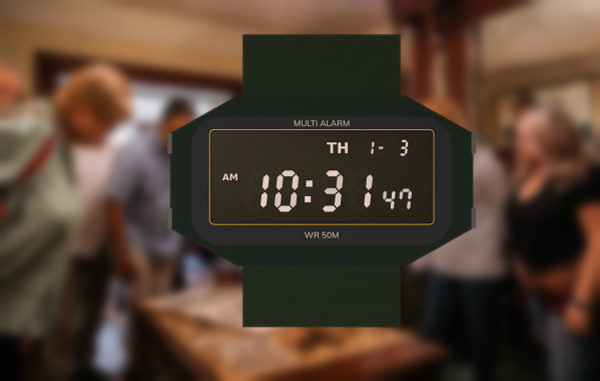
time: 10:31:47
